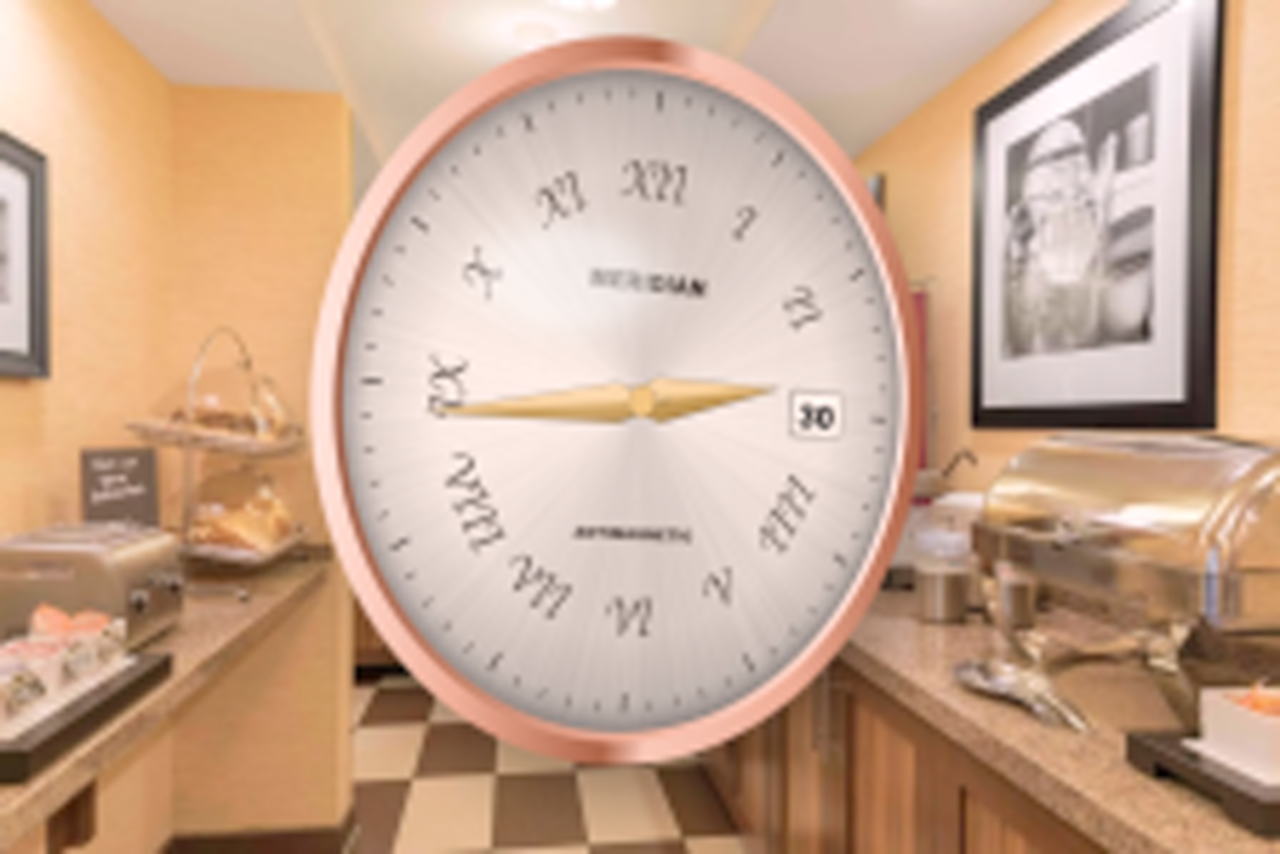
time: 2:44
